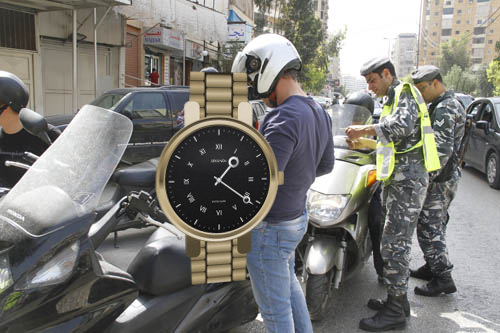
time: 1:21
